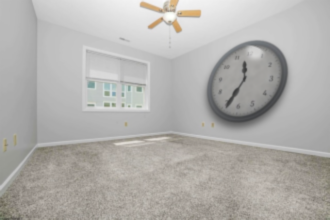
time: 11:34
